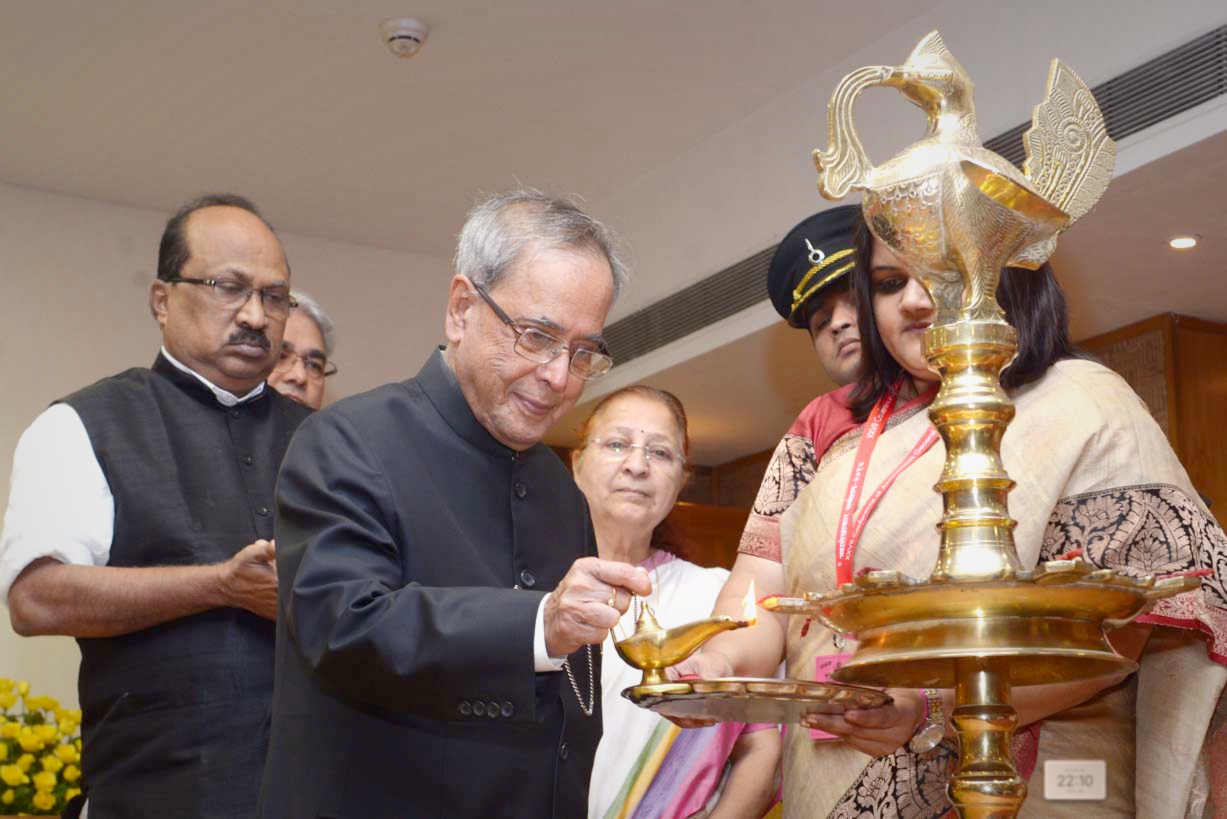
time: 22:10
